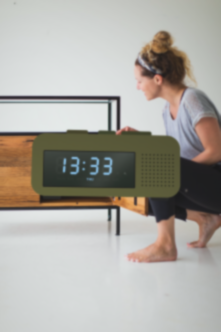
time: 13:33
